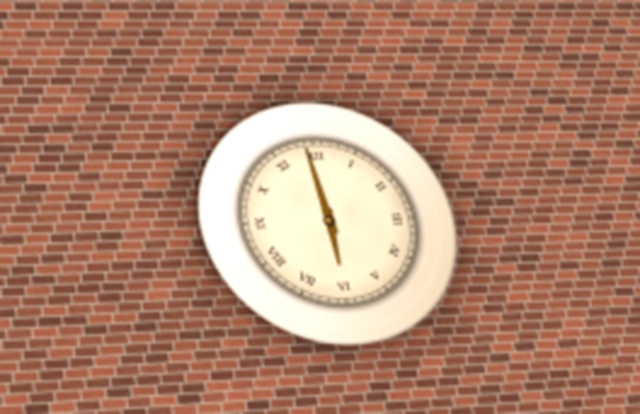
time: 5:59
